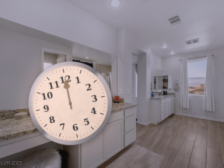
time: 12:00
